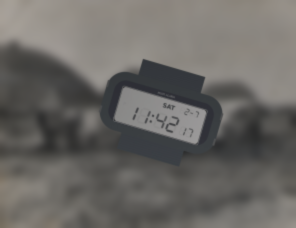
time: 11:42:17
